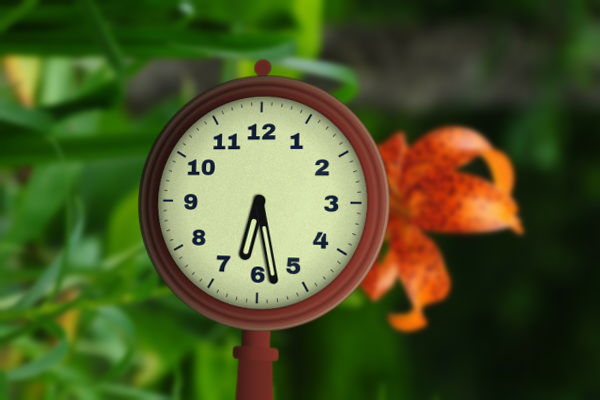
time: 6:28
